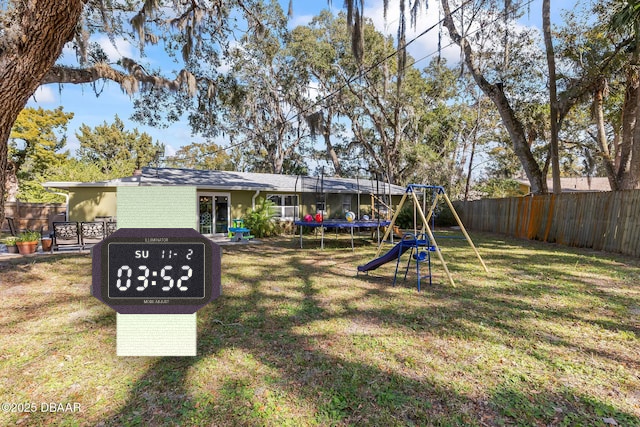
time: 3:52
